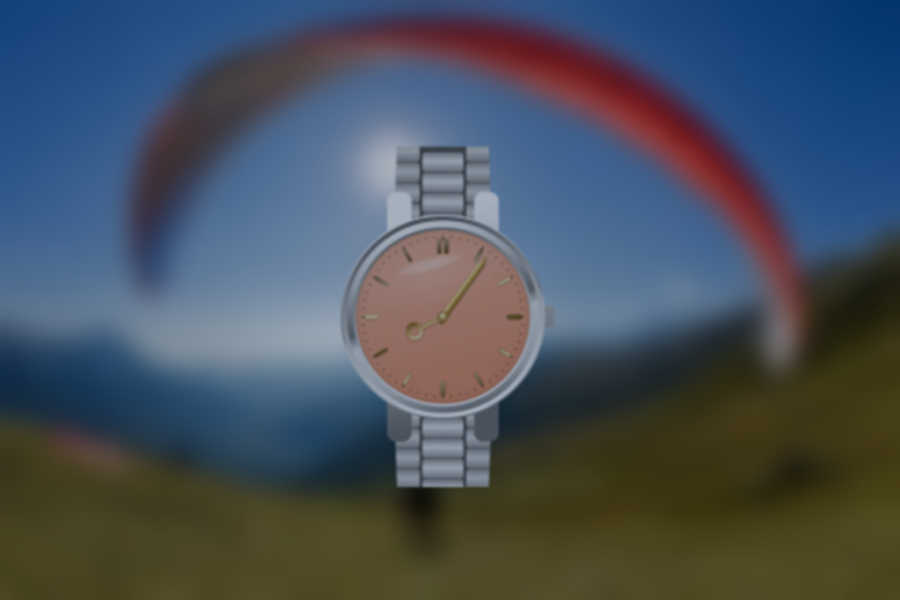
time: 8:06
